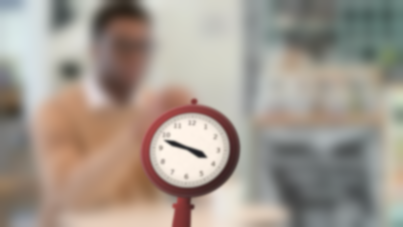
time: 3:48
